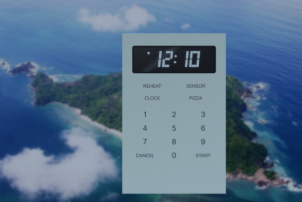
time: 12:10
